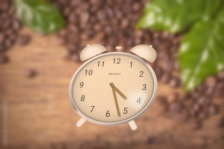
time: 4:27
